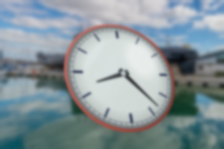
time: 8:23
